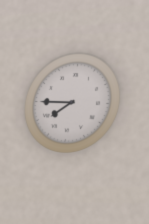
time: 7:45
